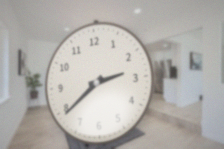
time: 2:39
